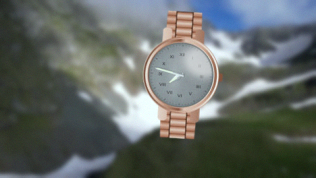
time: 7:47
